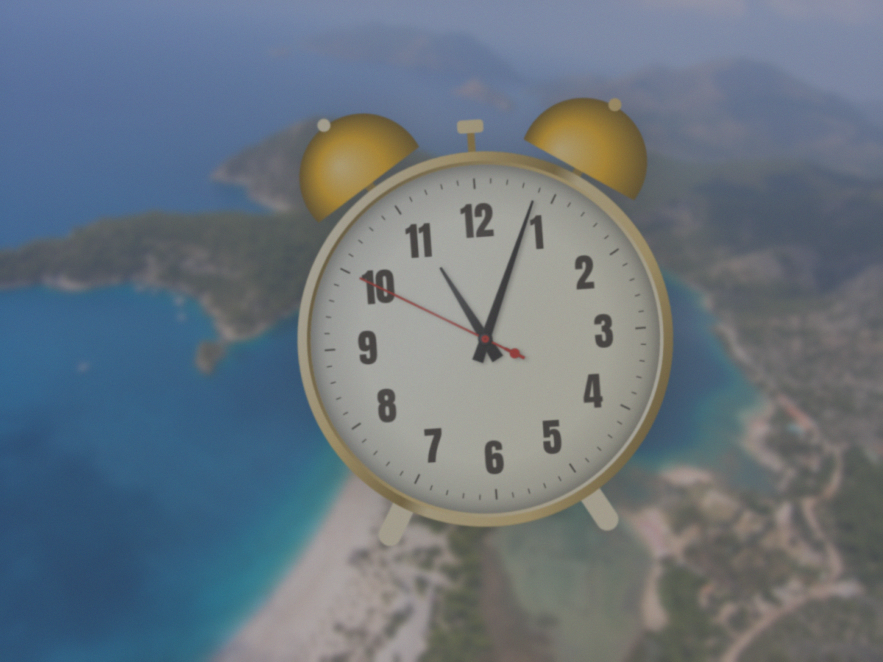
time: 11:03:50
